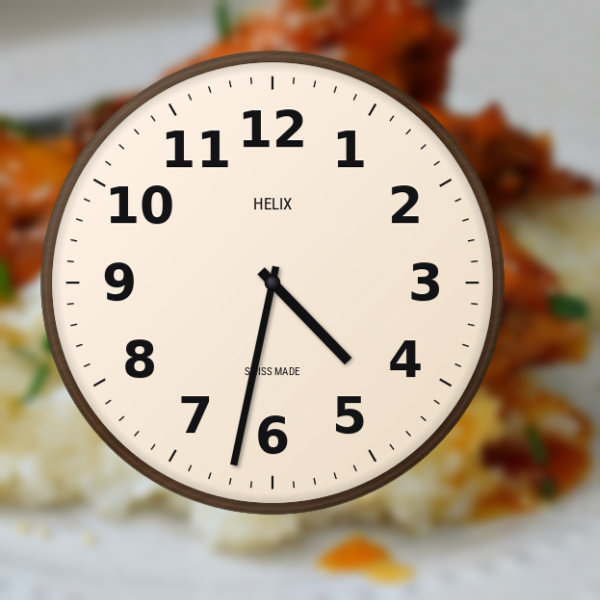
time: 4:32
